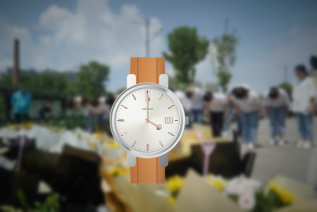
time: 4:00
